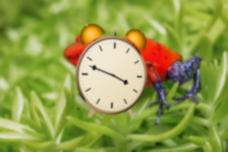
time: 3:48
